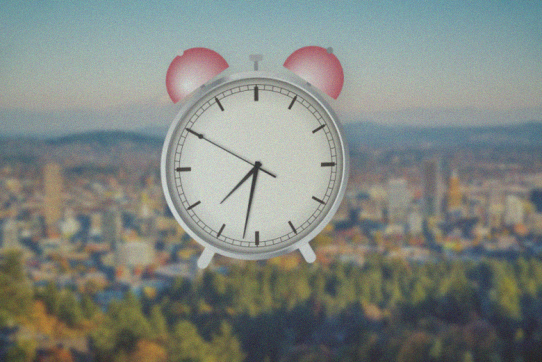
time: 7:31:50
